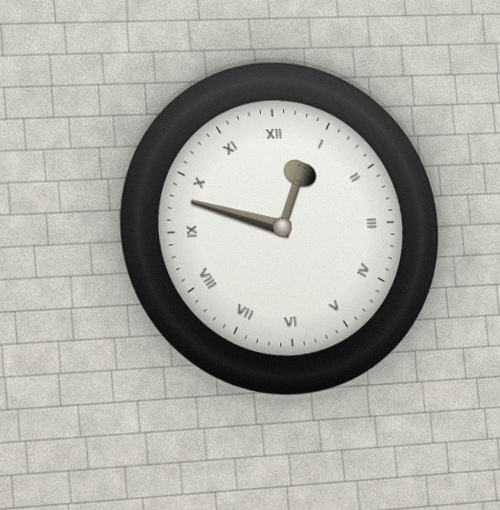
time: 12:48
